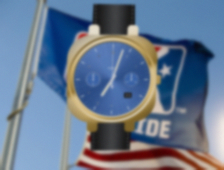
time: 7:03
